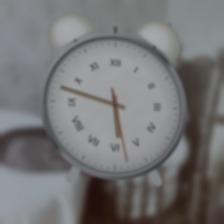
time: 5:47:28
